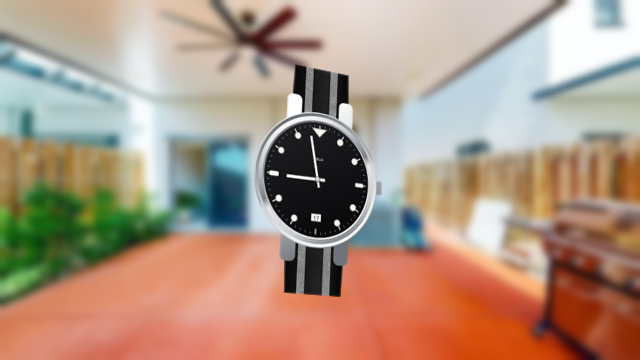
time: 8:58
